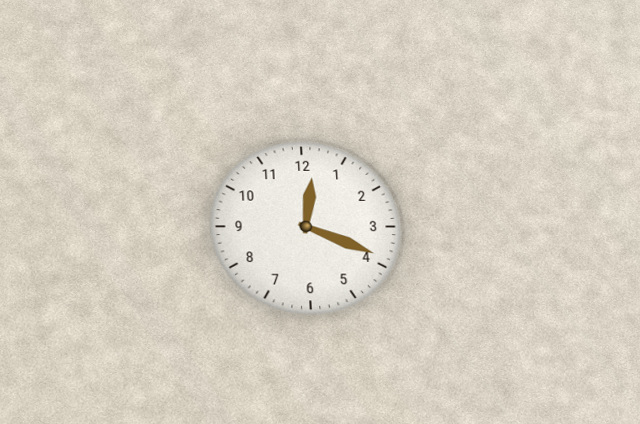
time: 12:19
